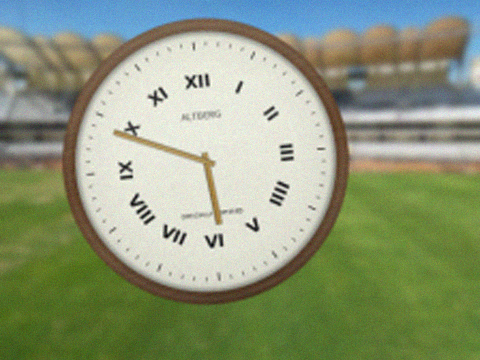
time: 5:49
